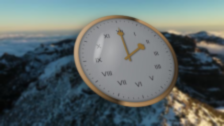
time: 2:00
